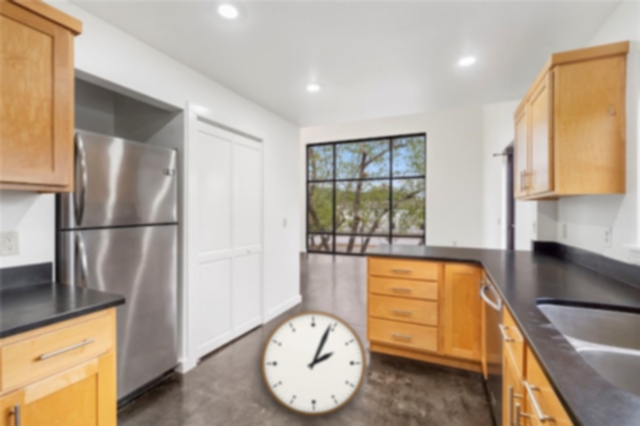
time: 2:04
